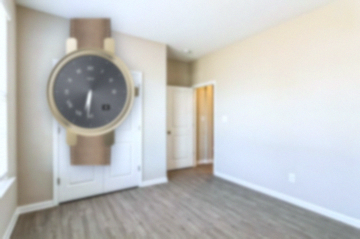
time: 6:31
